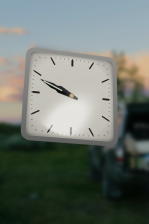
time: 9:49
